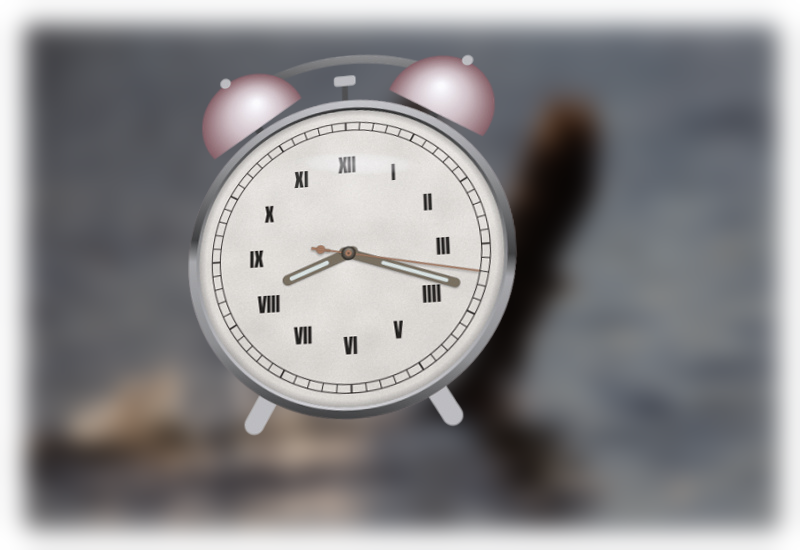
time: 8:18:17
